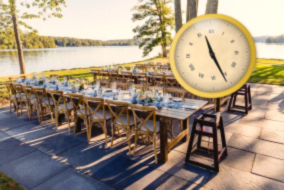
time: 11:26
